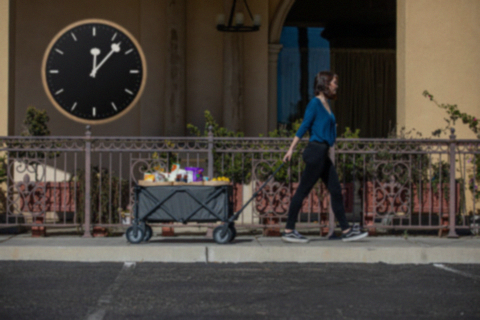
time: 12:07
